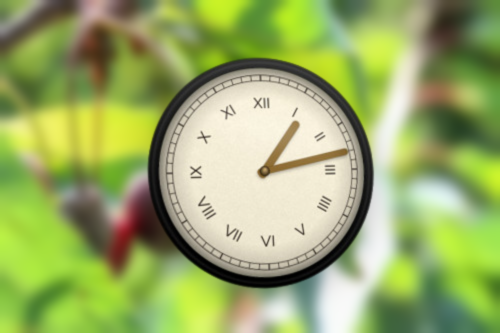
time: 1:13
